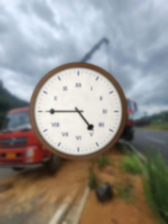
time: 4:45
